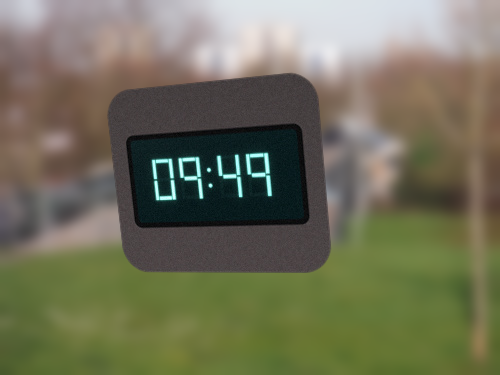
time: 9:49
